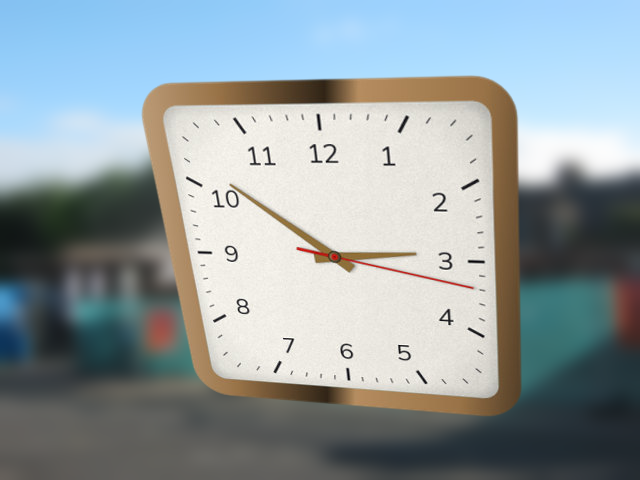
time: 2:51:17
